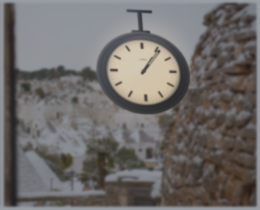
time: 1:06
